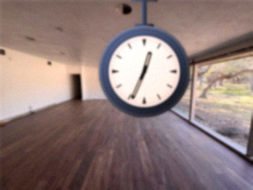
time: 12:34
